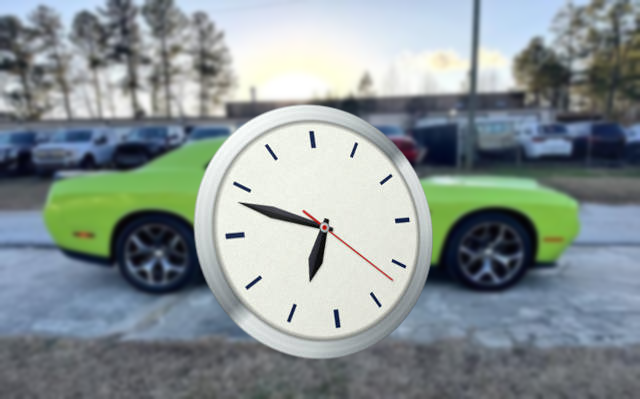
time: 6:48:22
